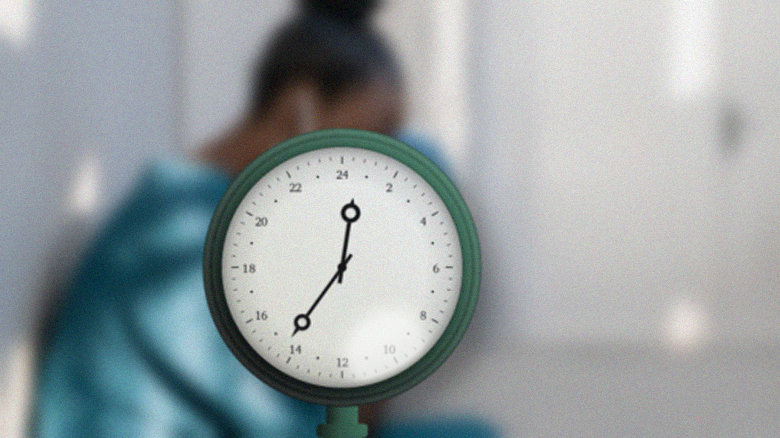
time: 0:36
